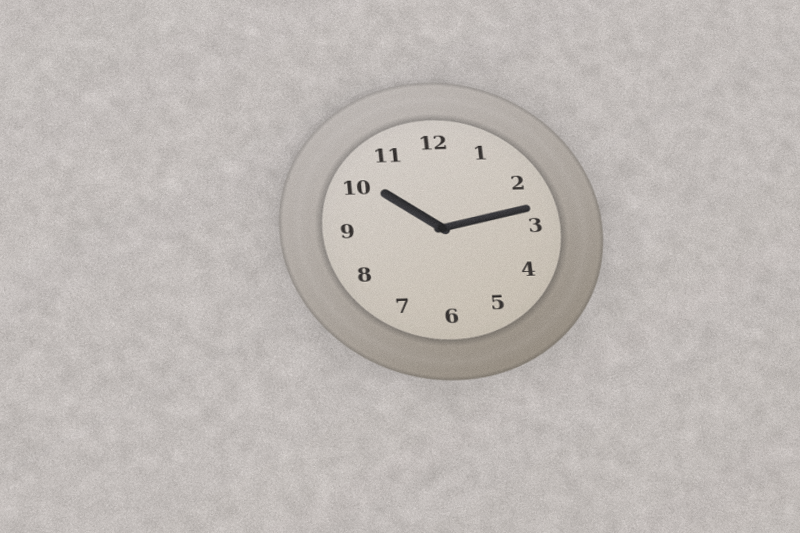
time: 10:13
